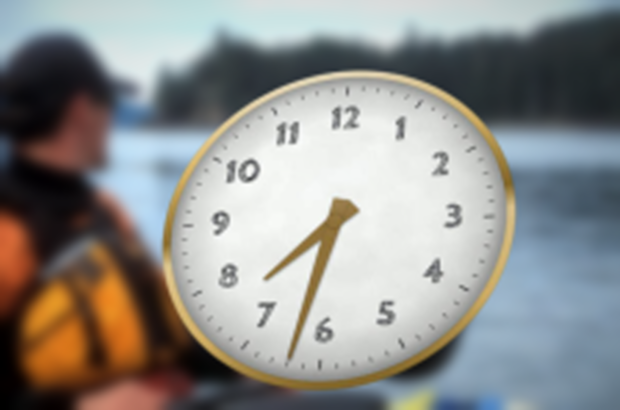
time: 7:32
